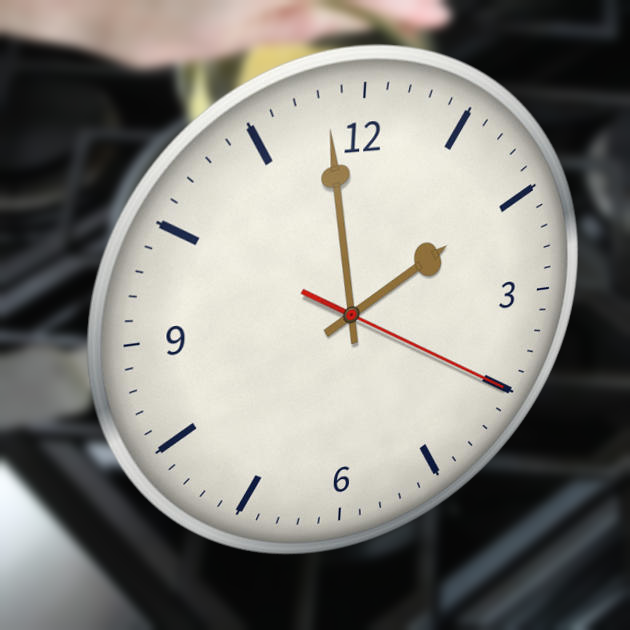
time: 1:58:20
